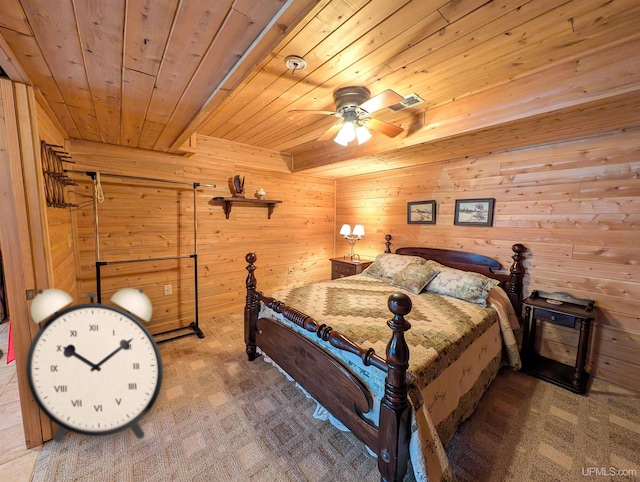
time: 10:09
